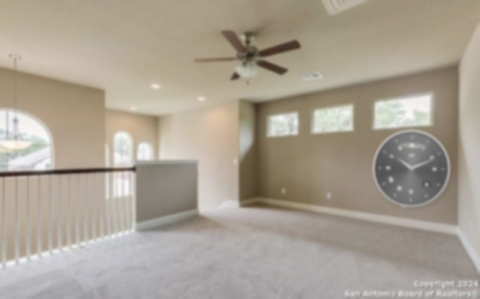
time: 10:11
